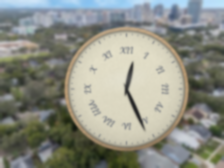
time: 12:26
